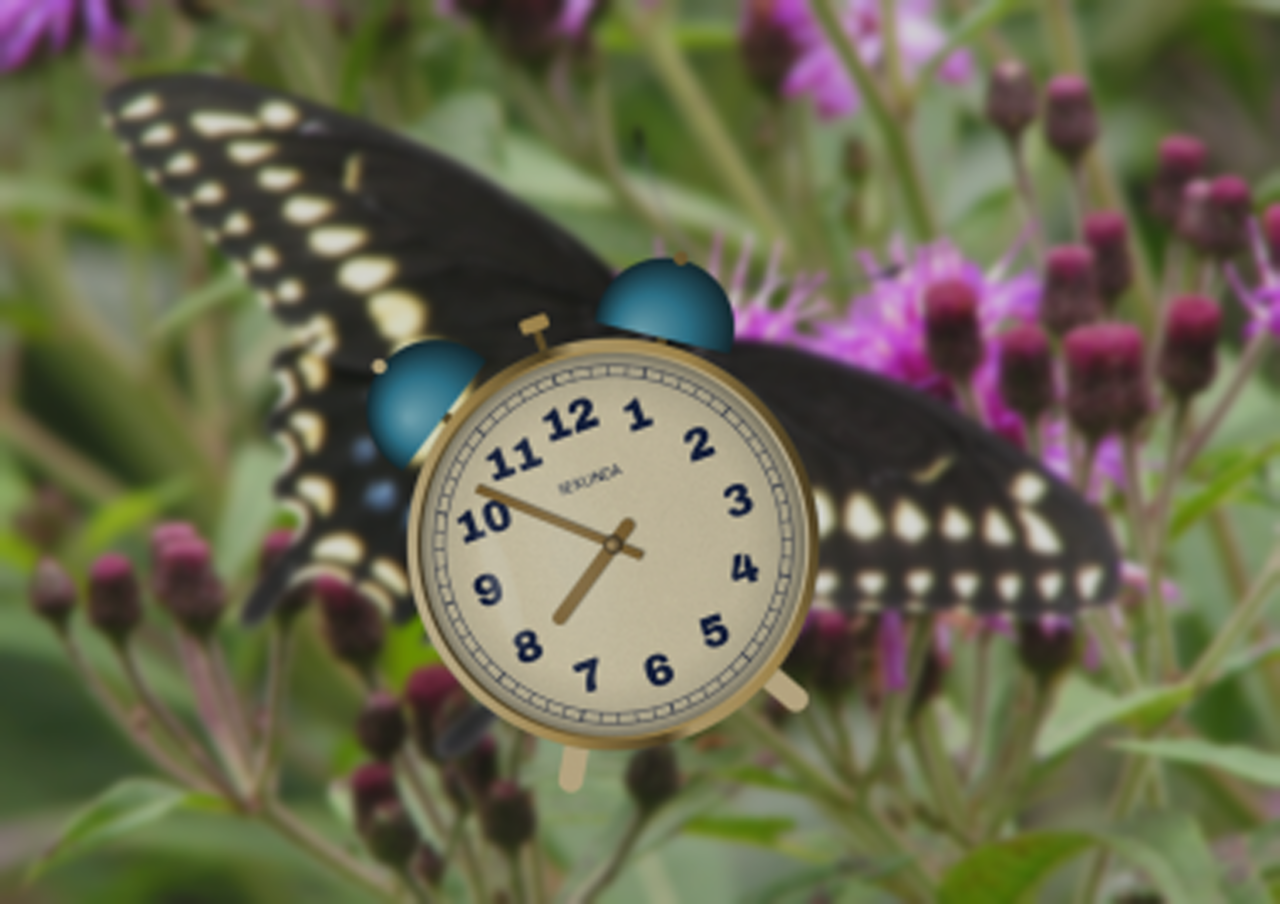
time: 7:52
